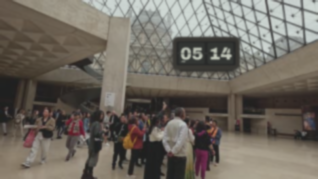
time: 5:14
